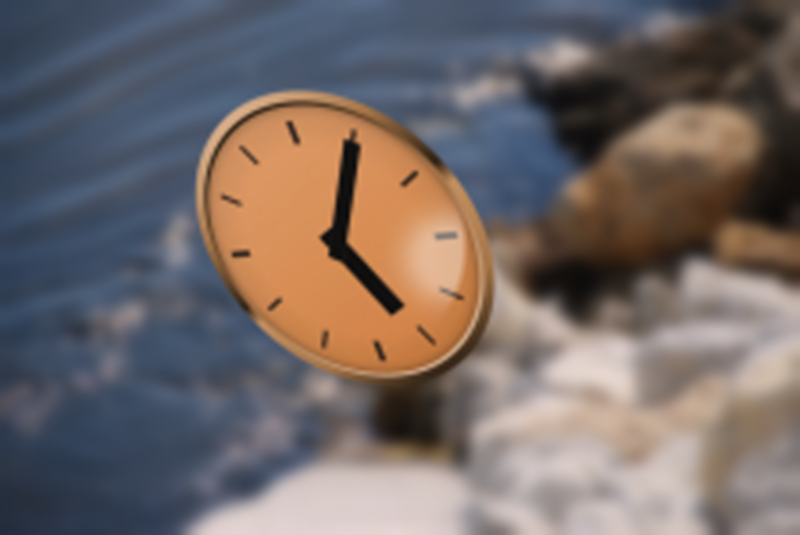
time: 5:05
